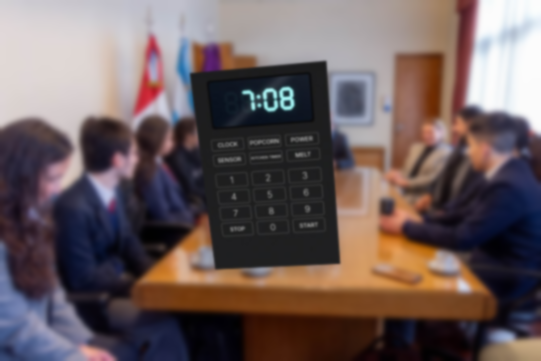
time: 7:08
